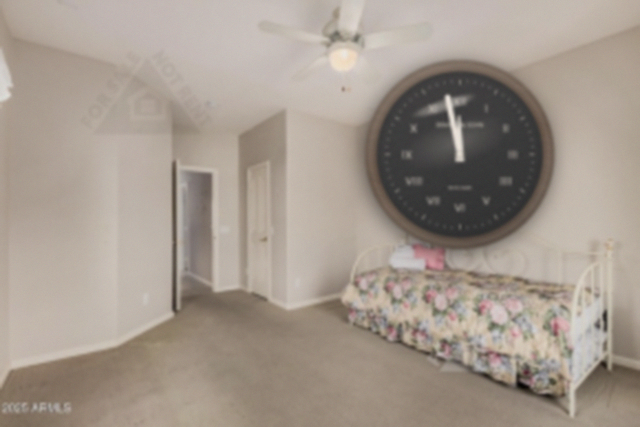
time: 11:58
